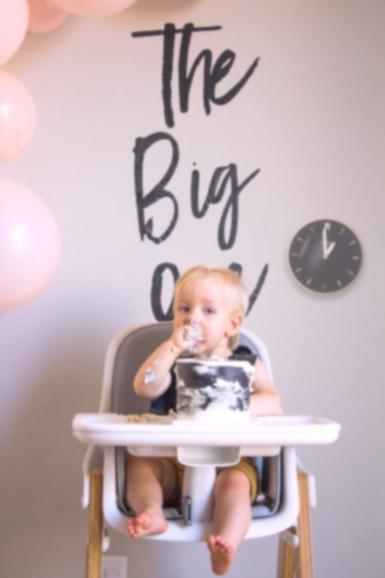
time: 12:59
